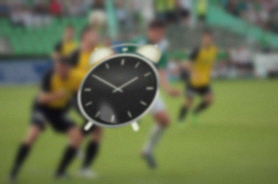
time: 1:50
